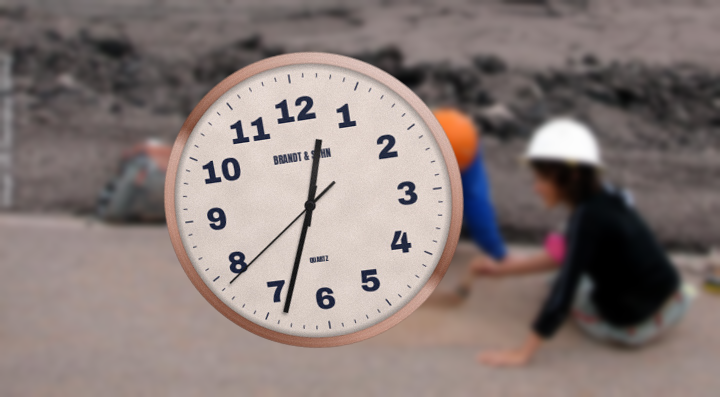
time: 12:33:39
